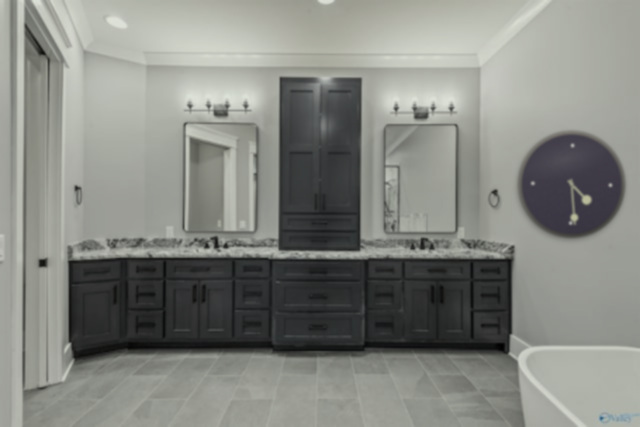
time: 4:29
